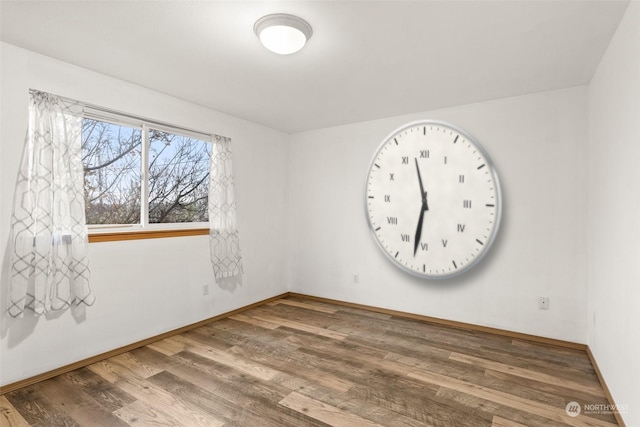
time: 11:32
